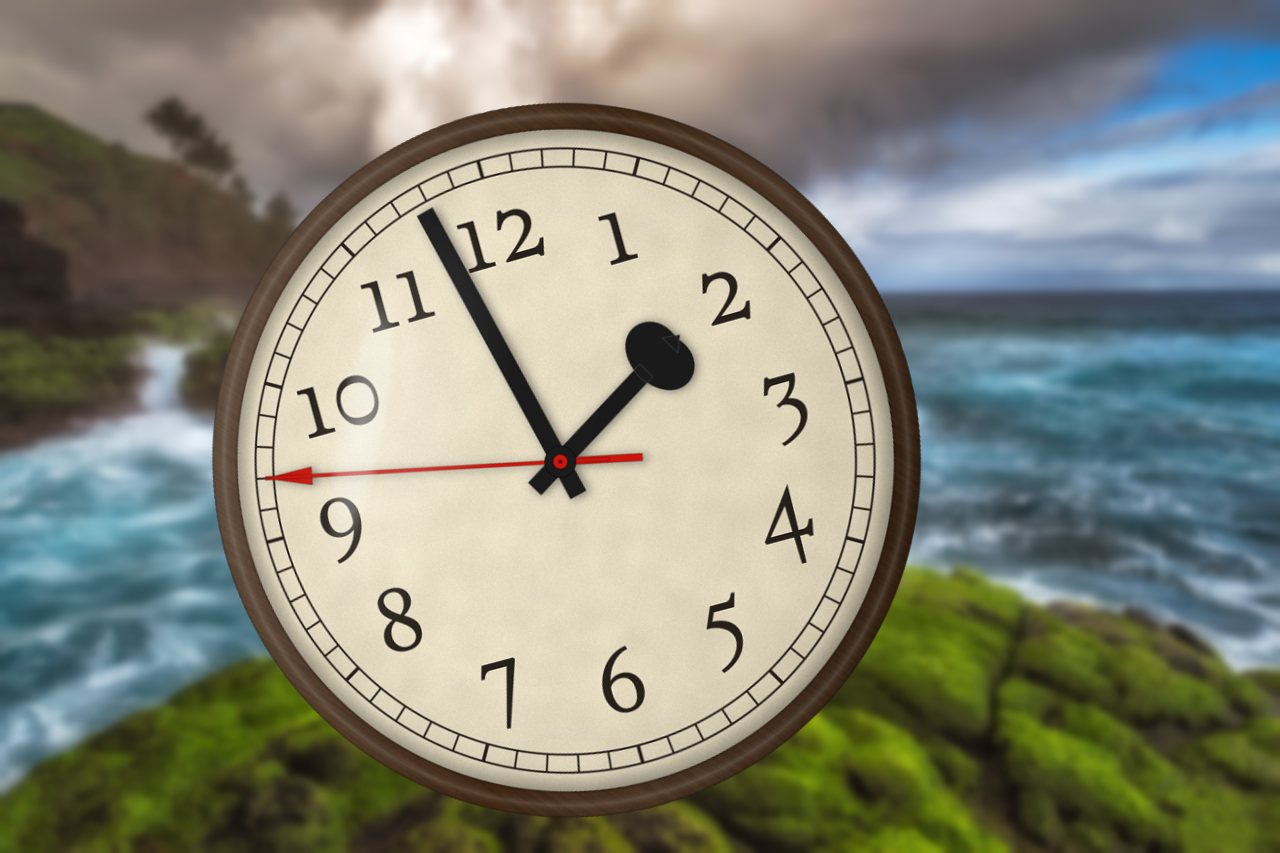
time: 1:57:47
